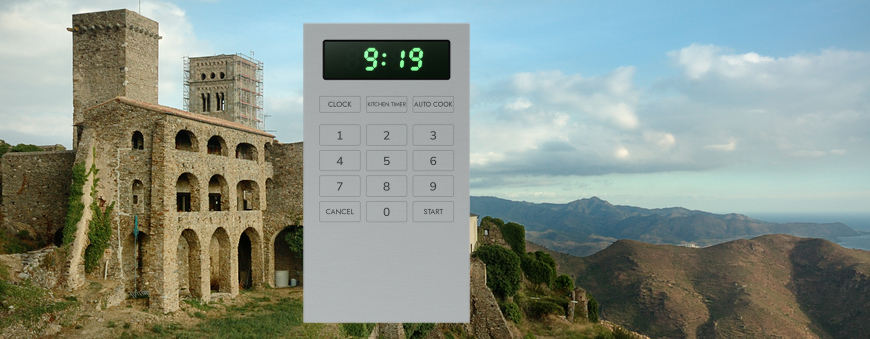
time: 9:19
